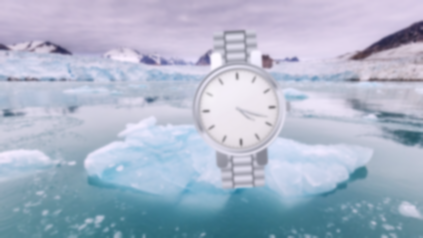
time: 4:18
